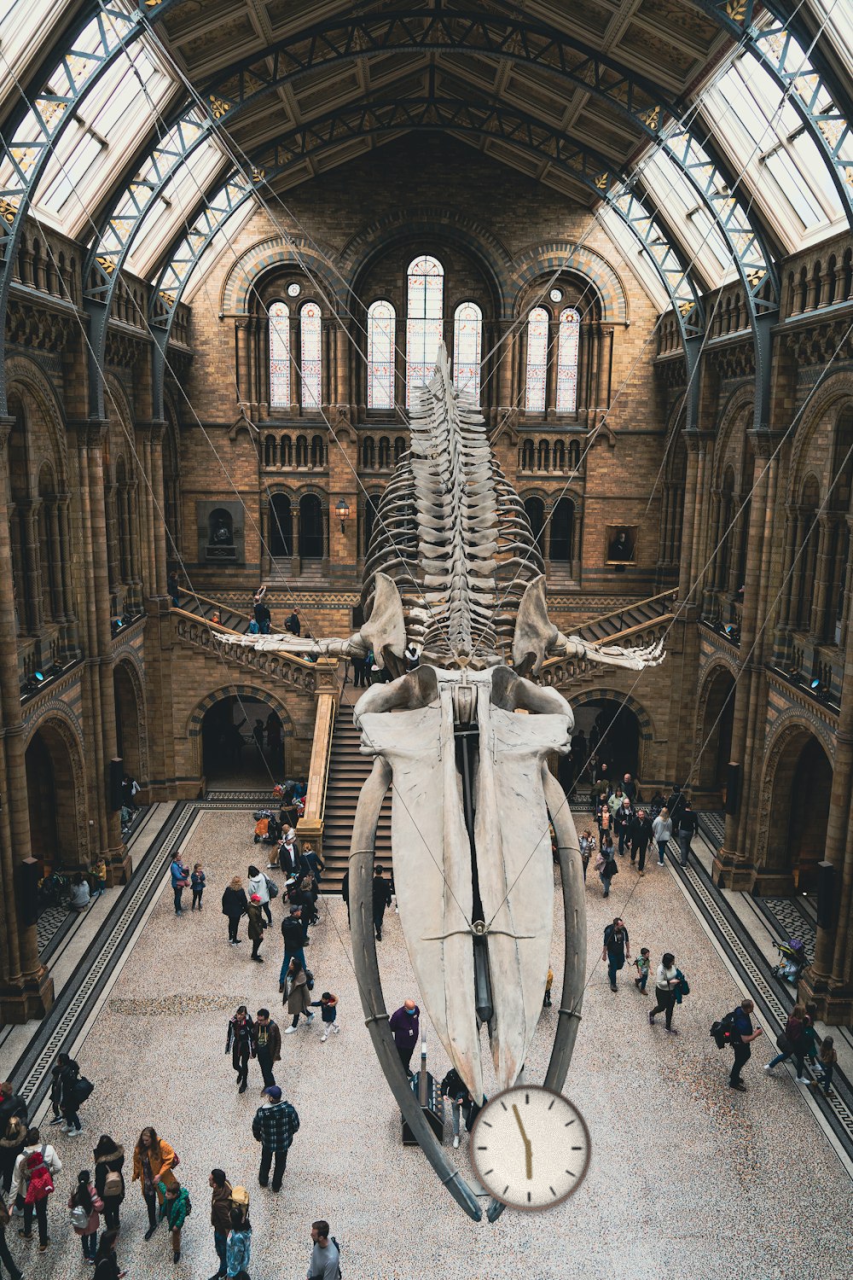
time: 5:57
